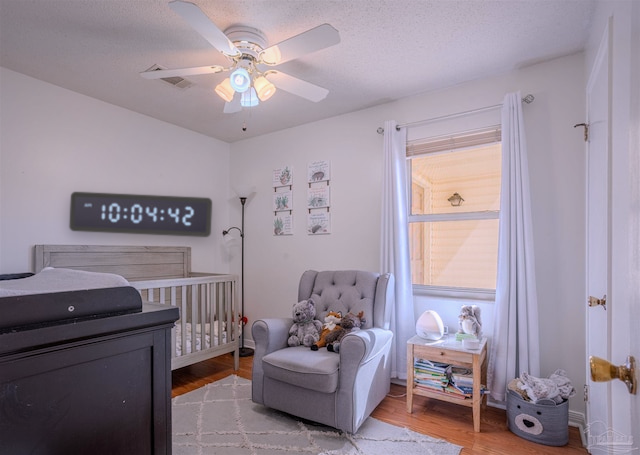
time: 10:04:42
